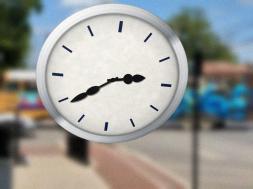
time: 2:39
